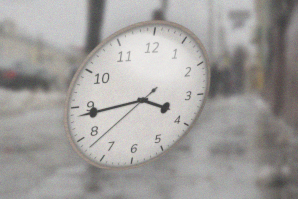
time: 3:43:38
